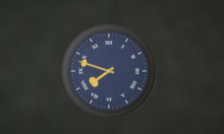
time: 7:48
